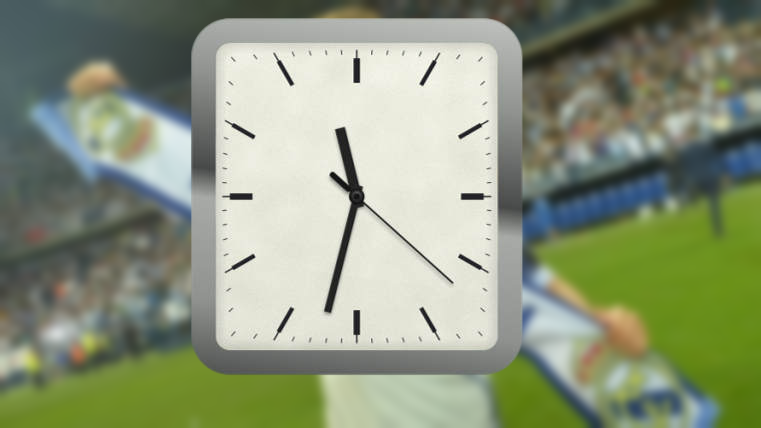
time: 11:32:22
